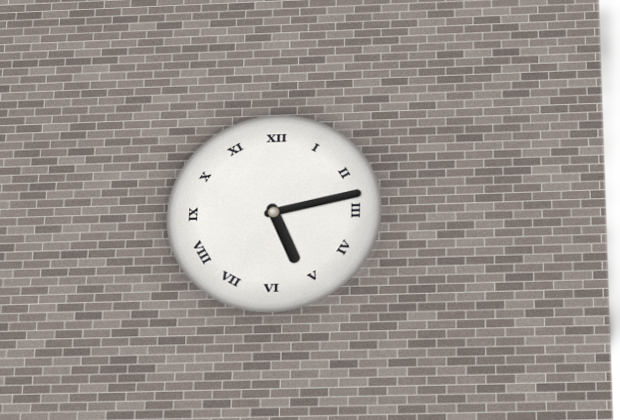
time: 5:13
